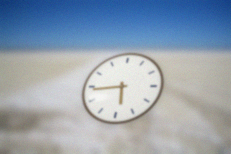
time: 5:44
